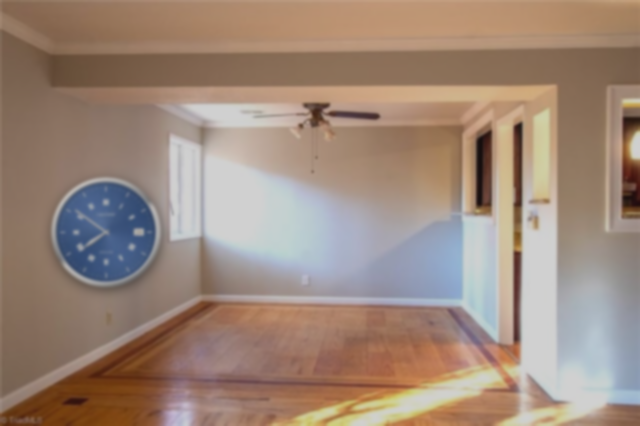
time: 7:51
